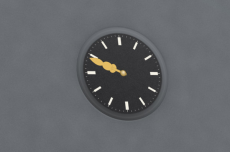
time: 9:49
